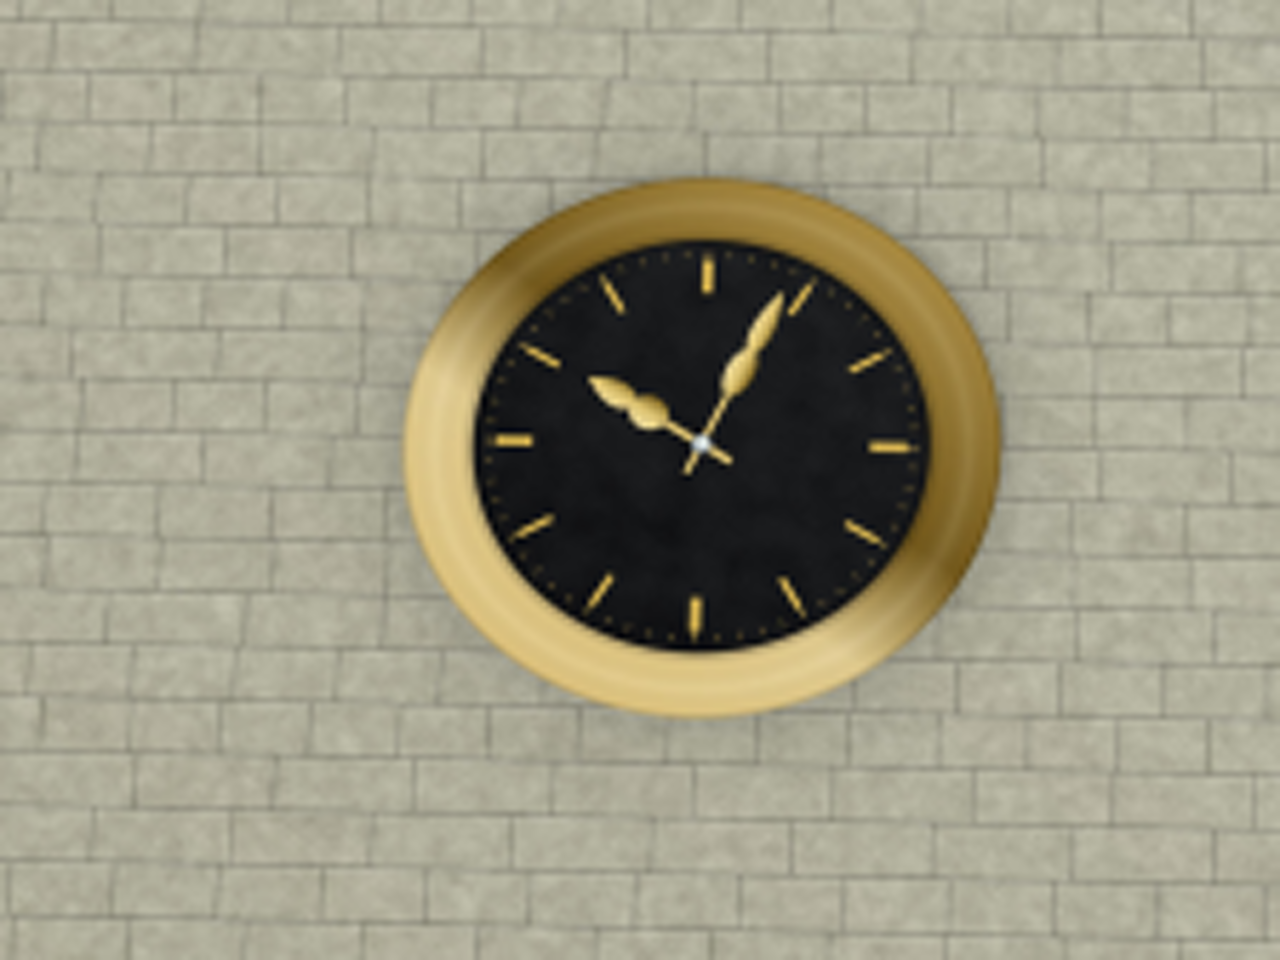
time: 10:04
